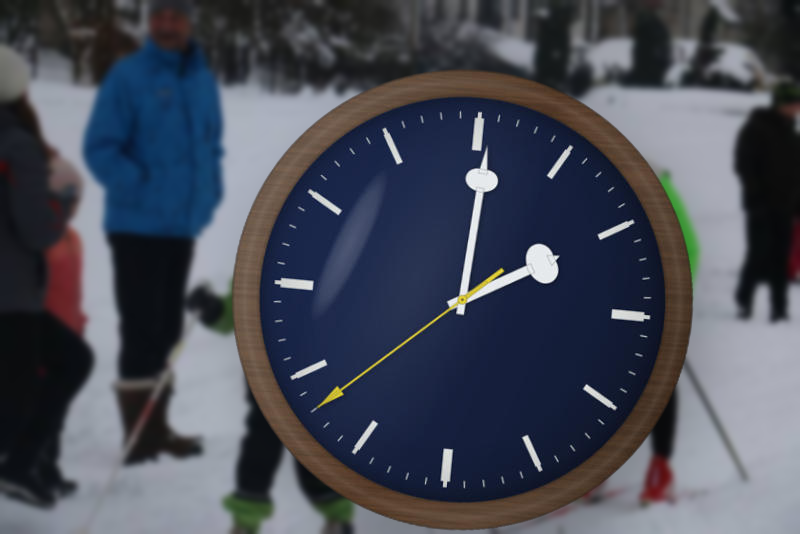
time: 2:00:38
